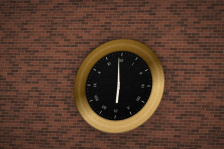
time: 5:59
